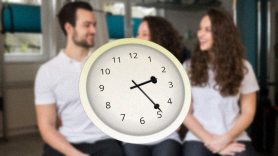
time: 2:24
